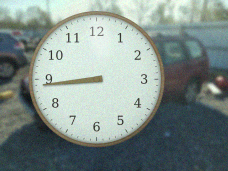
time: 8:44
